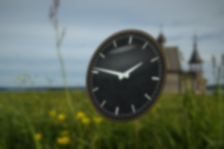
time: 1:46
